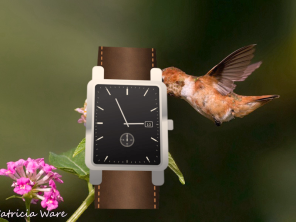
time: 2:56
